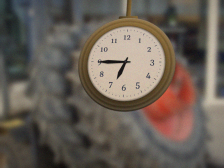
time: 6:45
